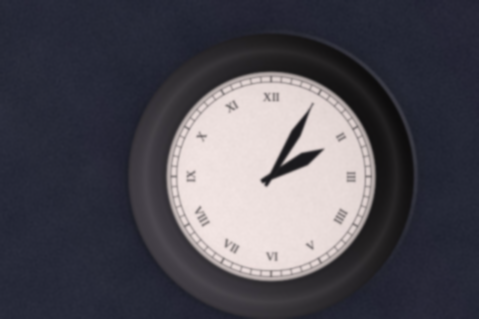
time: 2:05
